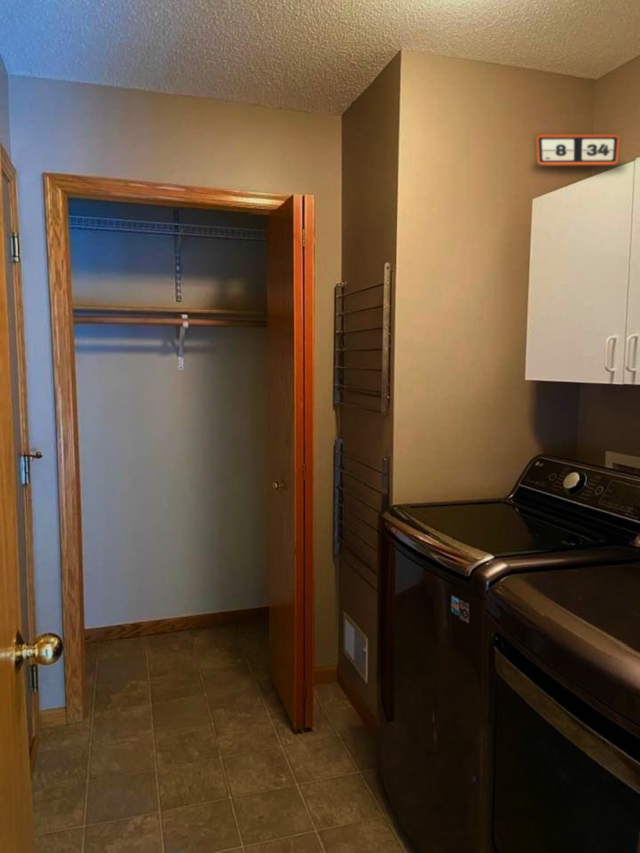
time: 8:34
